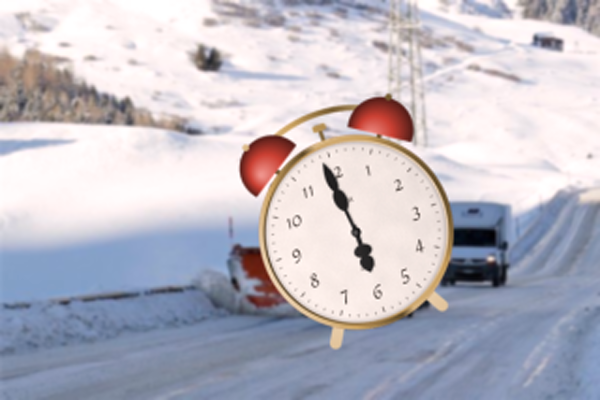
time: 5:59
